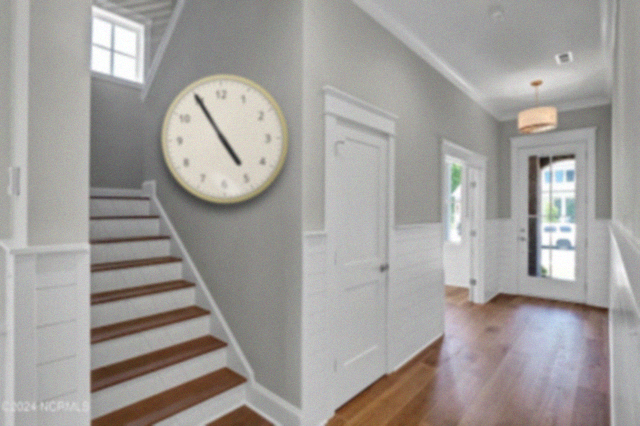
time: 4:55
